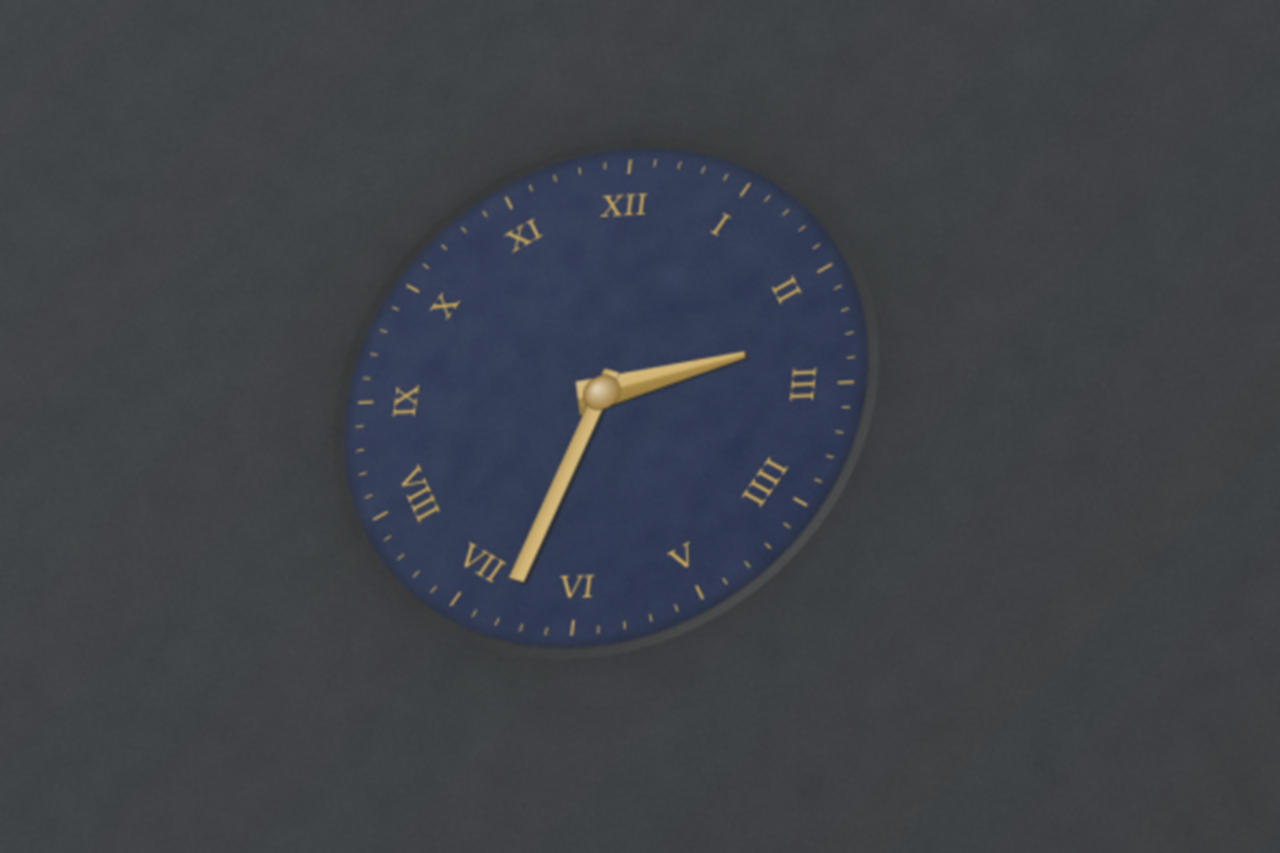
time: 2:33
